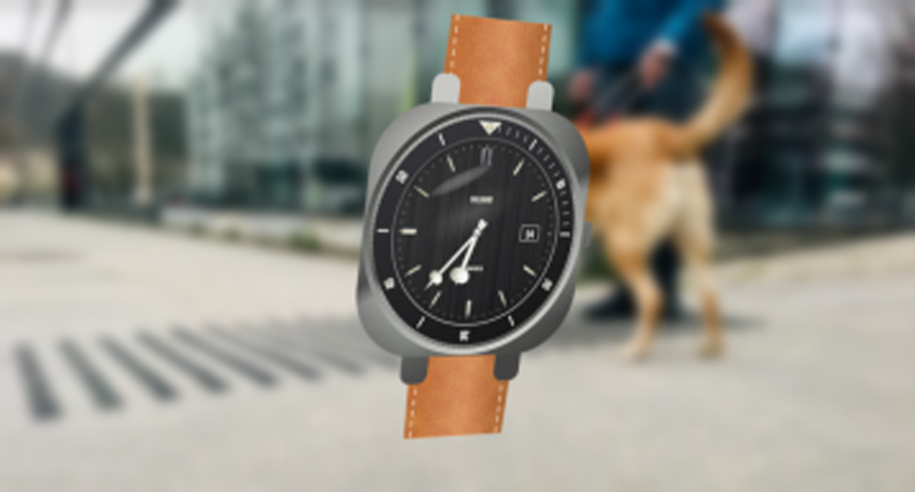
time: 6:37
